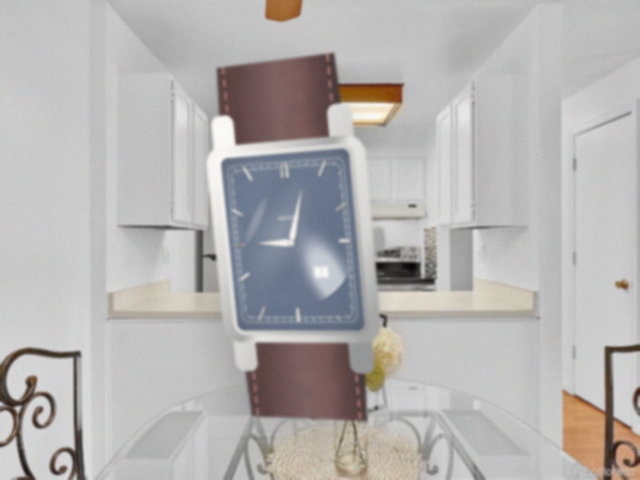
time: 9:03
